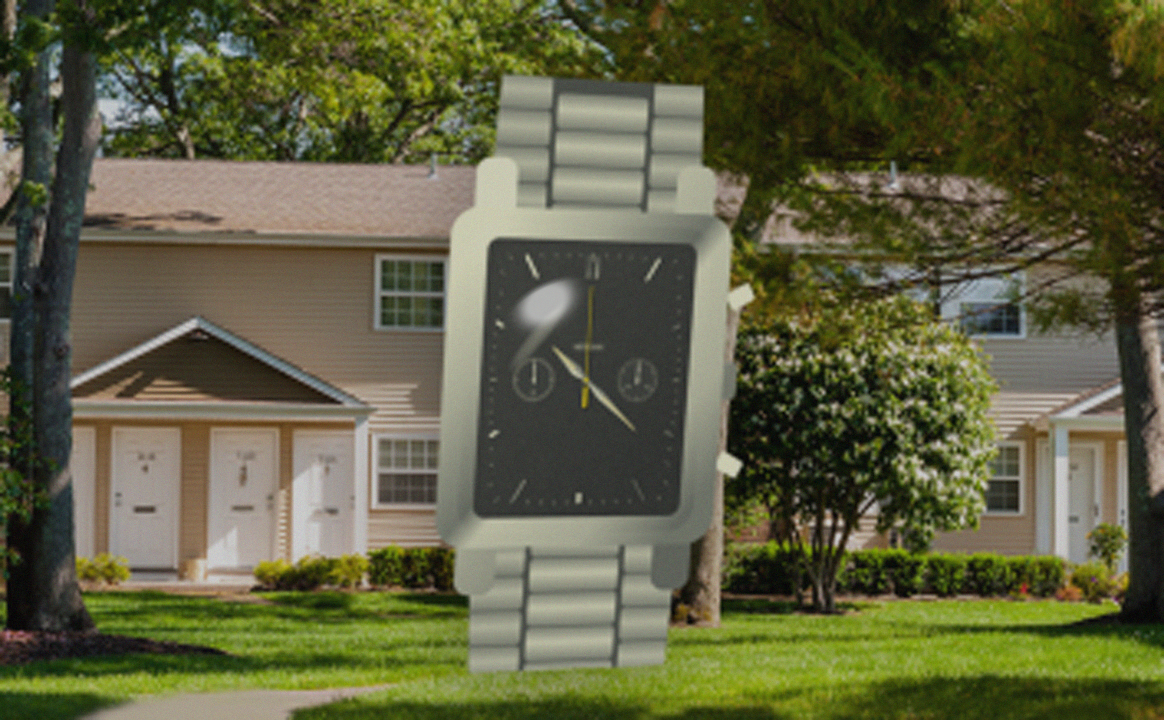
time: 10:22
